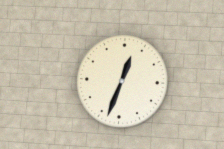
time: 12:33
